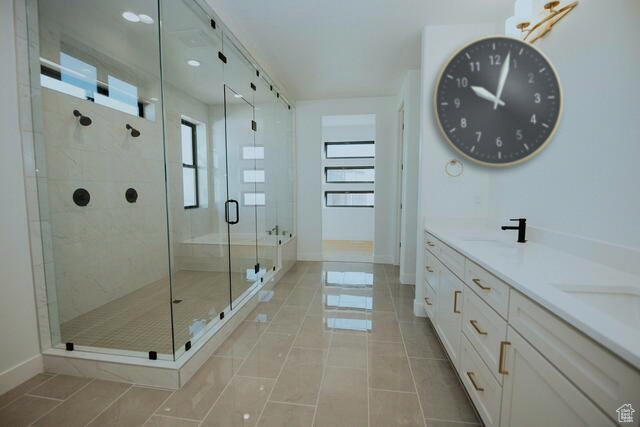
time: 10:03
